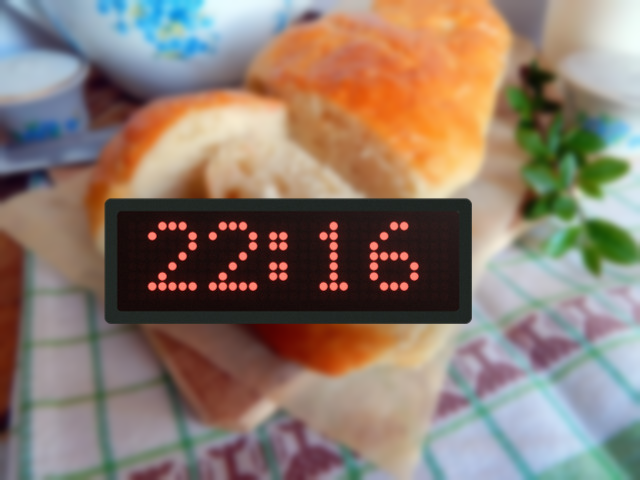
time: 22:16
